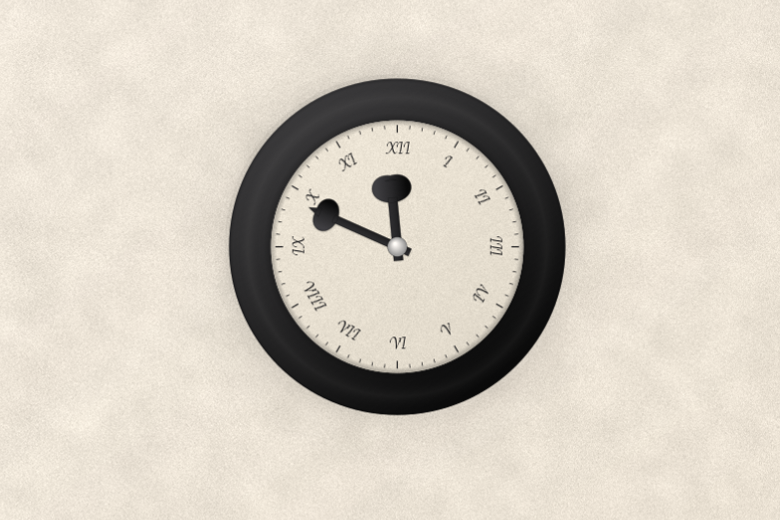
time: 11:49
